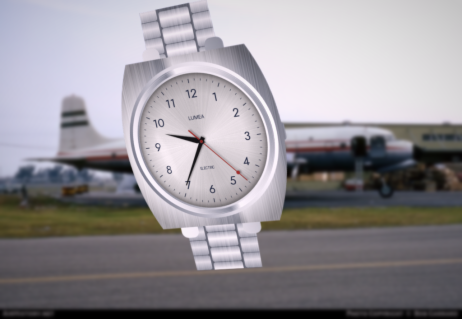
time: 9:35:23
